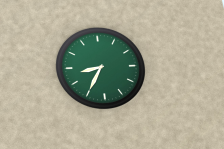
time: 8:35
